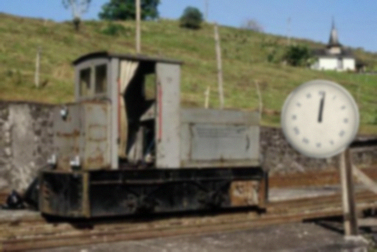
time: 12:01
